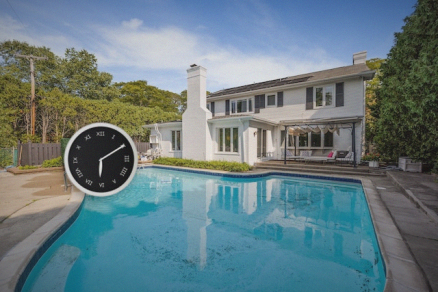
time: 6:10
